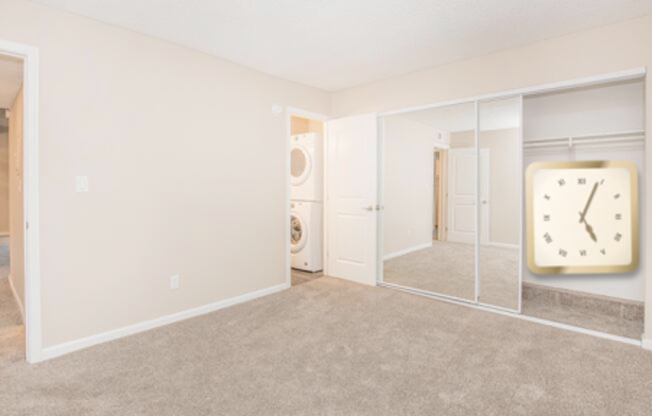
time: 5:04
